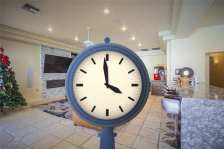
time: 3:59
